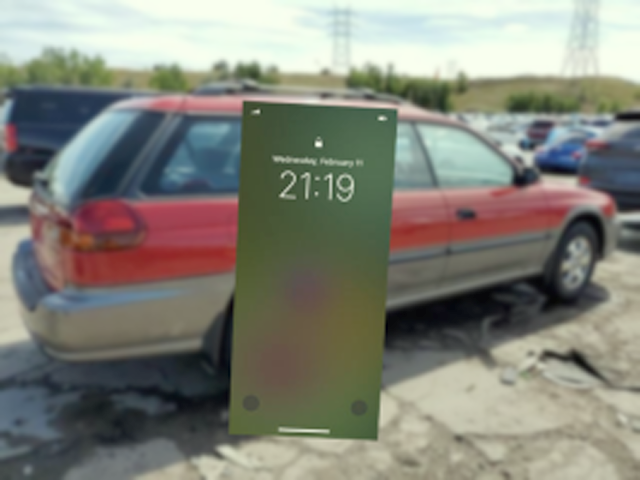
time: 21:19
